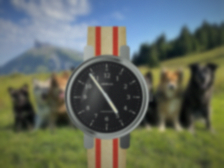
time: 4:54
